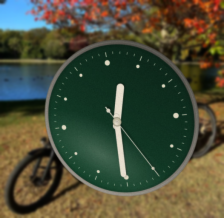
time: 12:30:25
